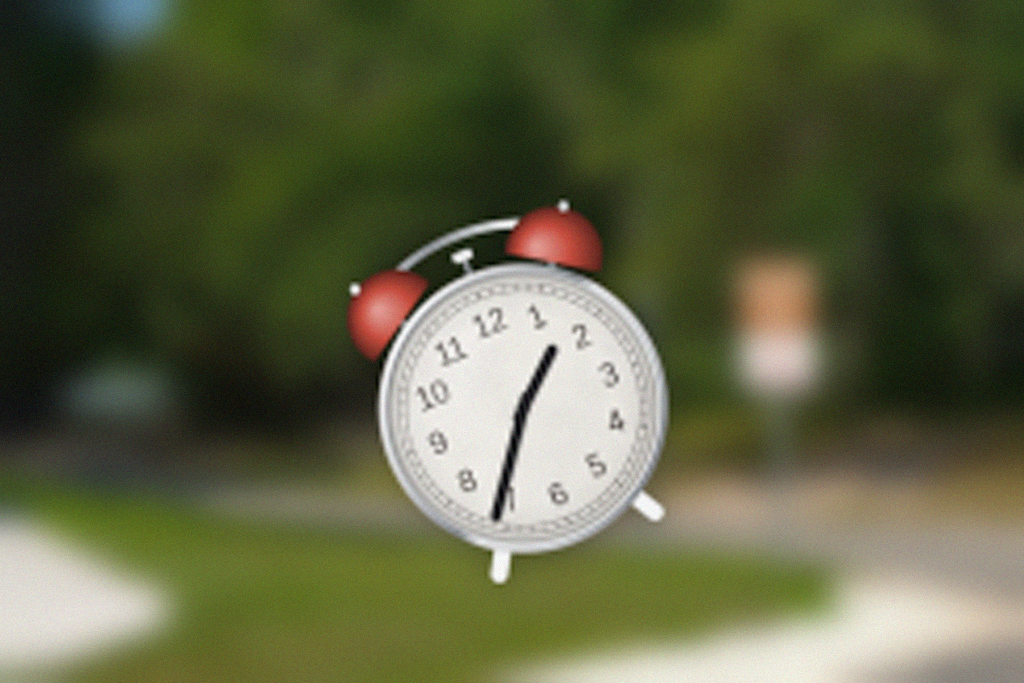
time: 1:36
